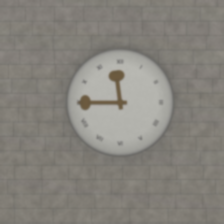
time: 11:45
